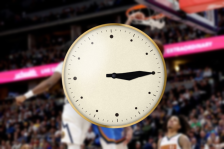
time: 3:15
